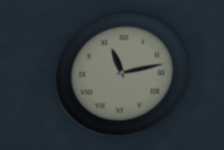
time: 11:13
